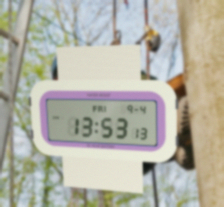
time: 13:53:13
